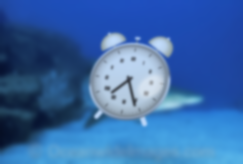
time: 7:26
